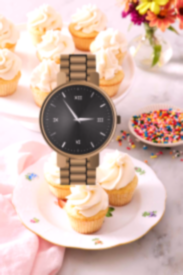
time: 2:54
